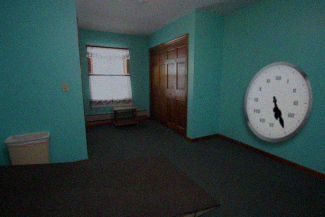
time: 5:25
